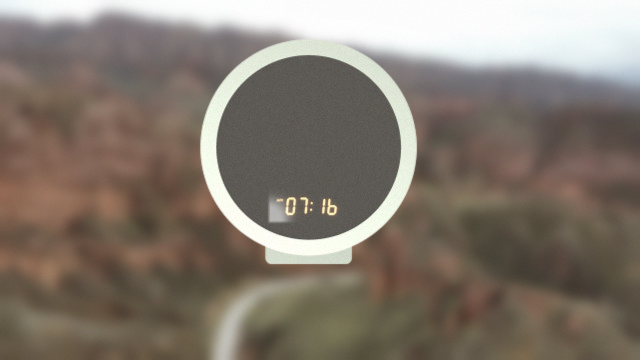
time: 7:16
